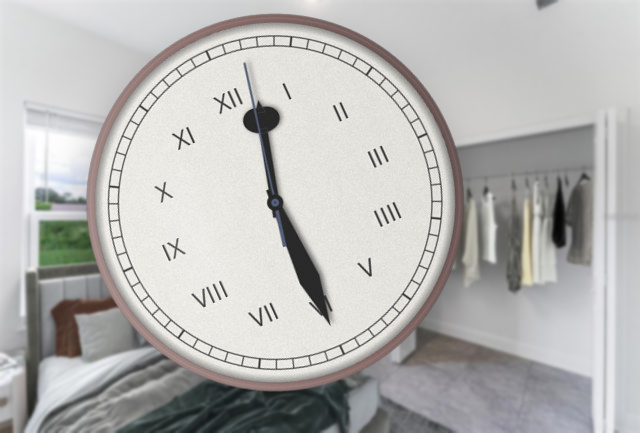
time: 12:30:02
